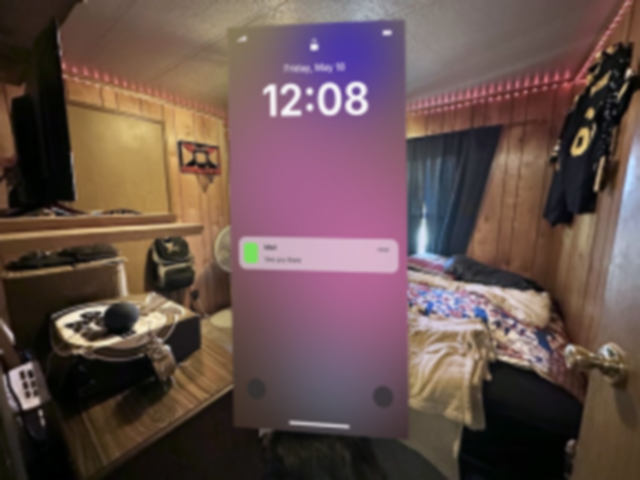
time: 12:08
